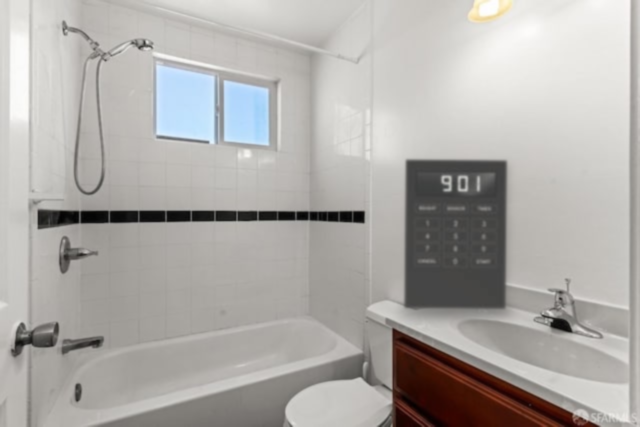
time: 9:01
